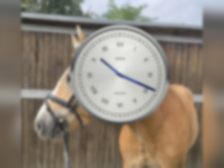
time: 10:19
